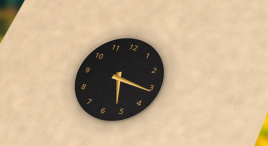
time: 5:16
